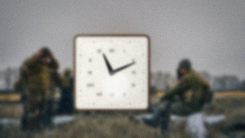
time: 11:11
